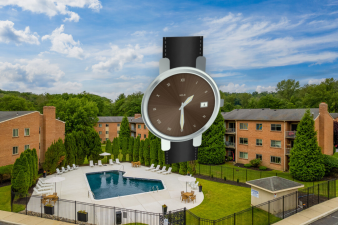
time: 1:30
